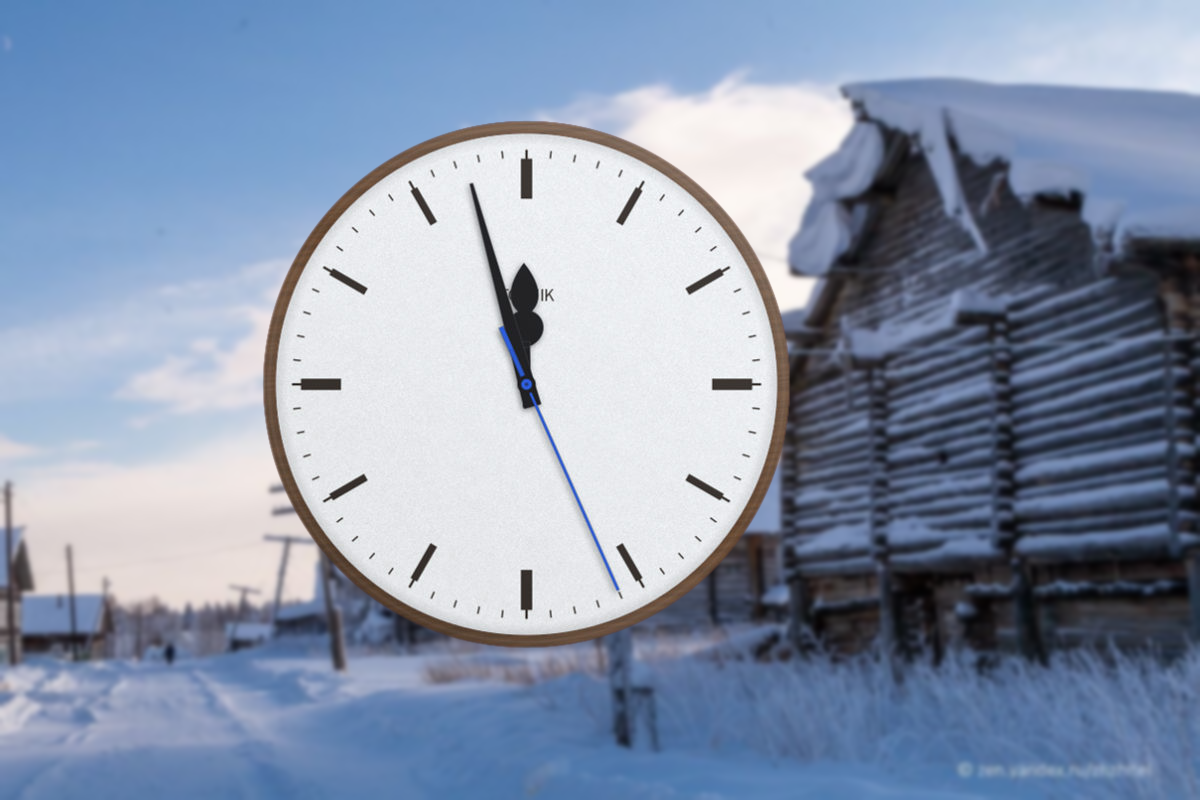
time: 11:57:26
